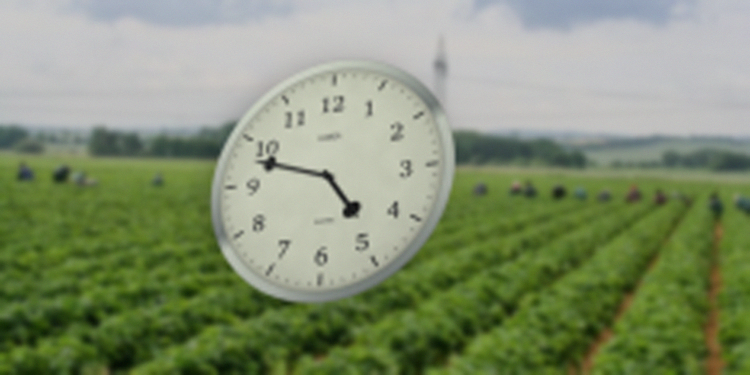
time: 4:48
